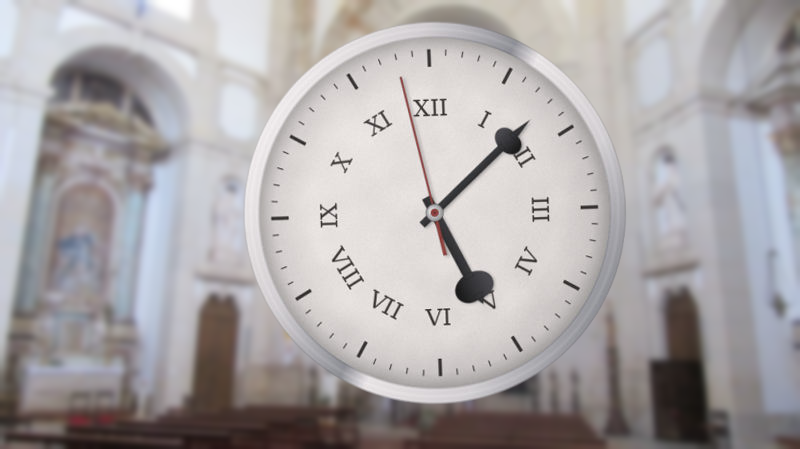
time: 5:07:58
